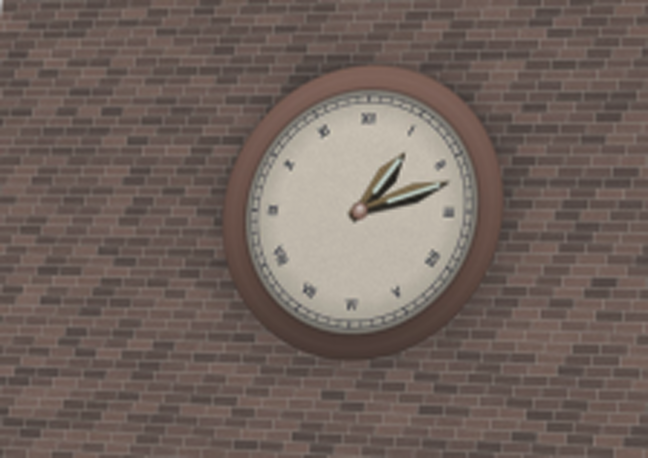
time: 1:12
